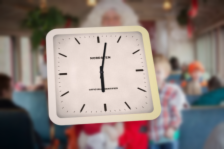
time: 6:02
